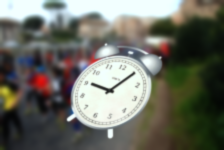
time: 9:05
